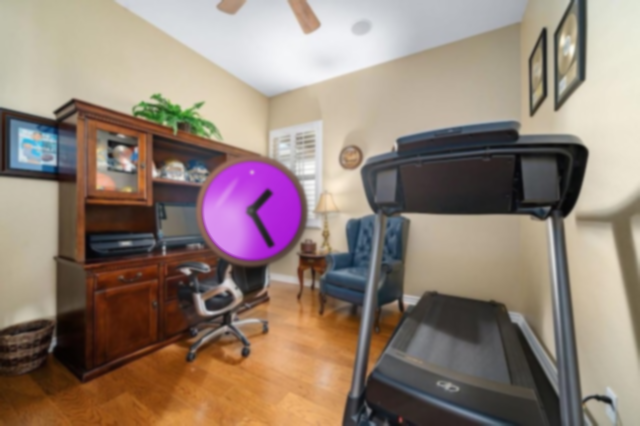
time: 1:25
